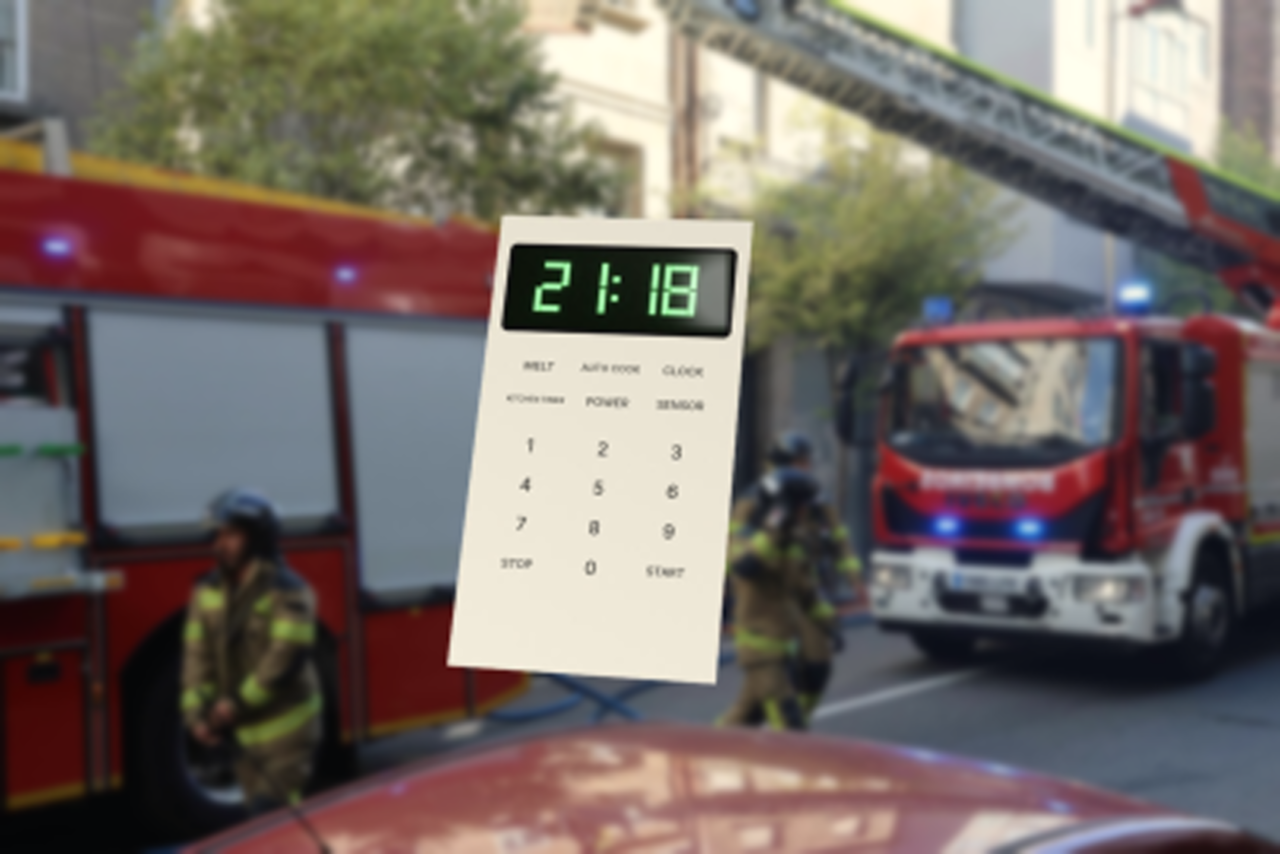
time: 21:18
